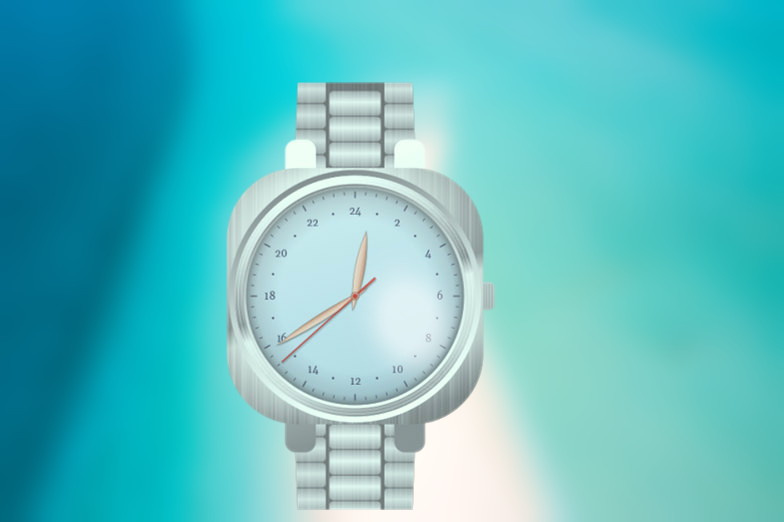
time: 0:39:38
